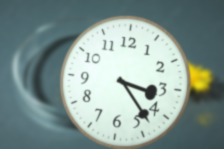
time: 3:23
